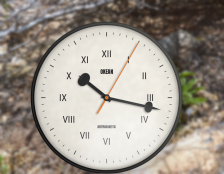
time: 10:17:05
